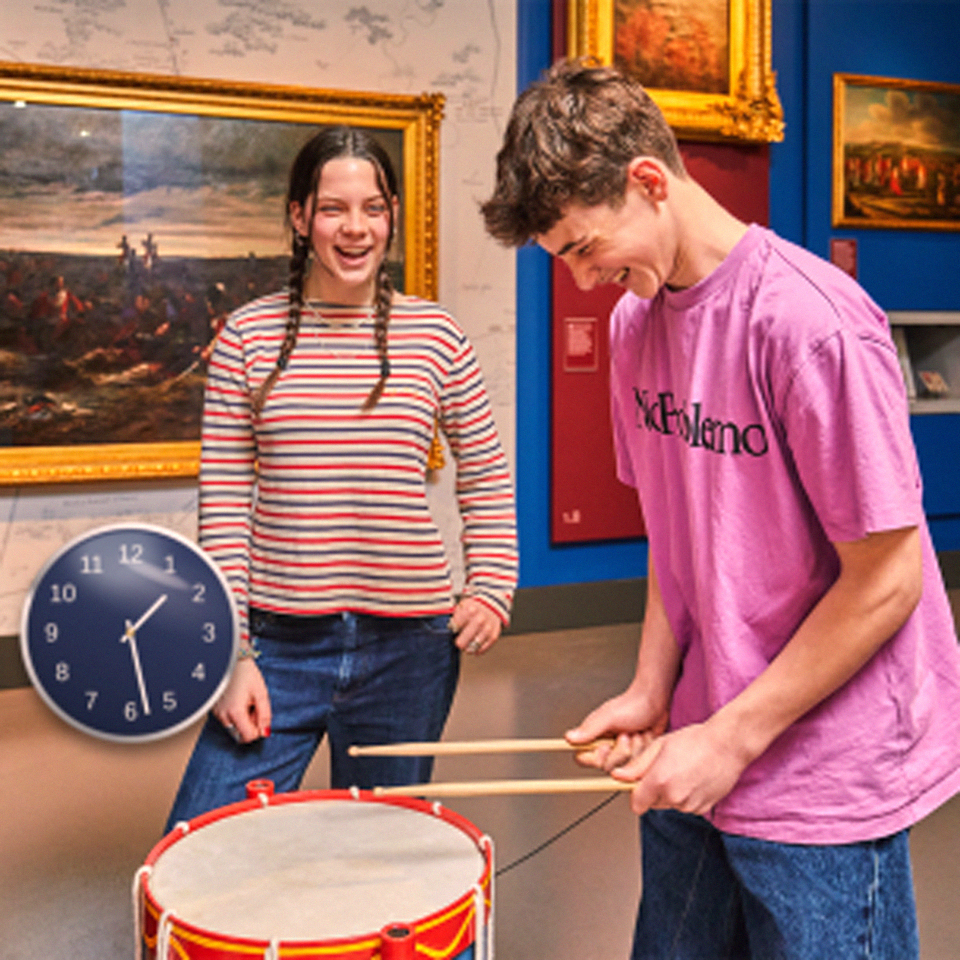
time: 1:28
